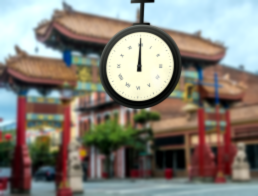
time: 12:00
